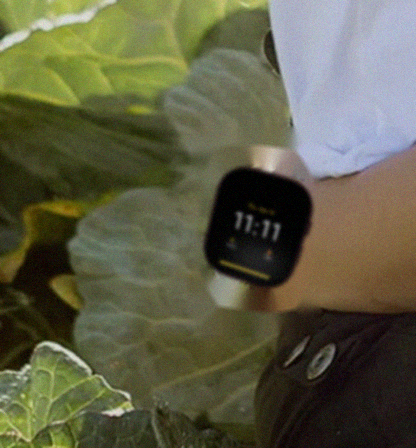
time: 11:11
